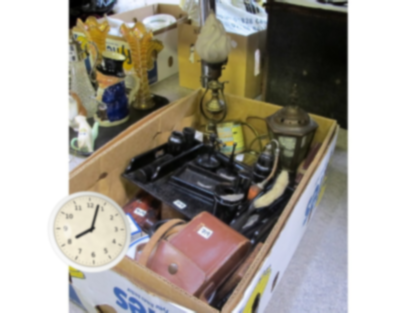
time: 8:03
